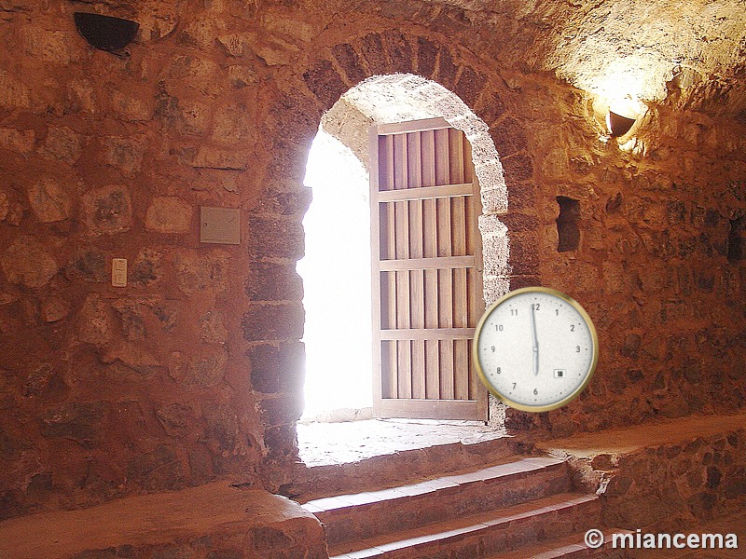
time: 5:59
